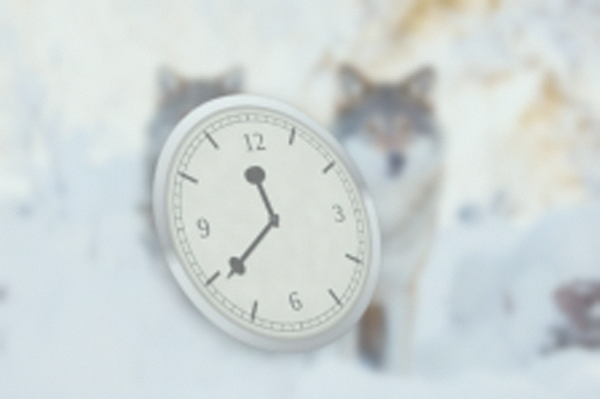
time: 11:39
